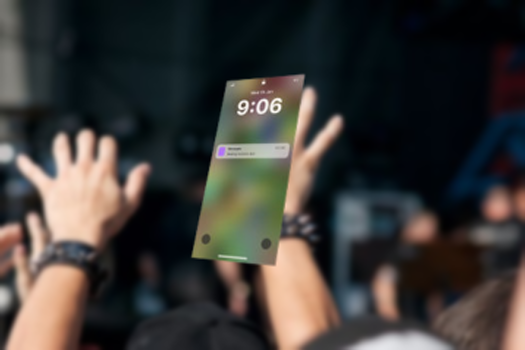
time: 9:06
